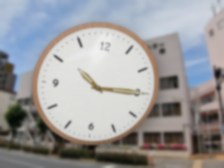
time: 10:15
